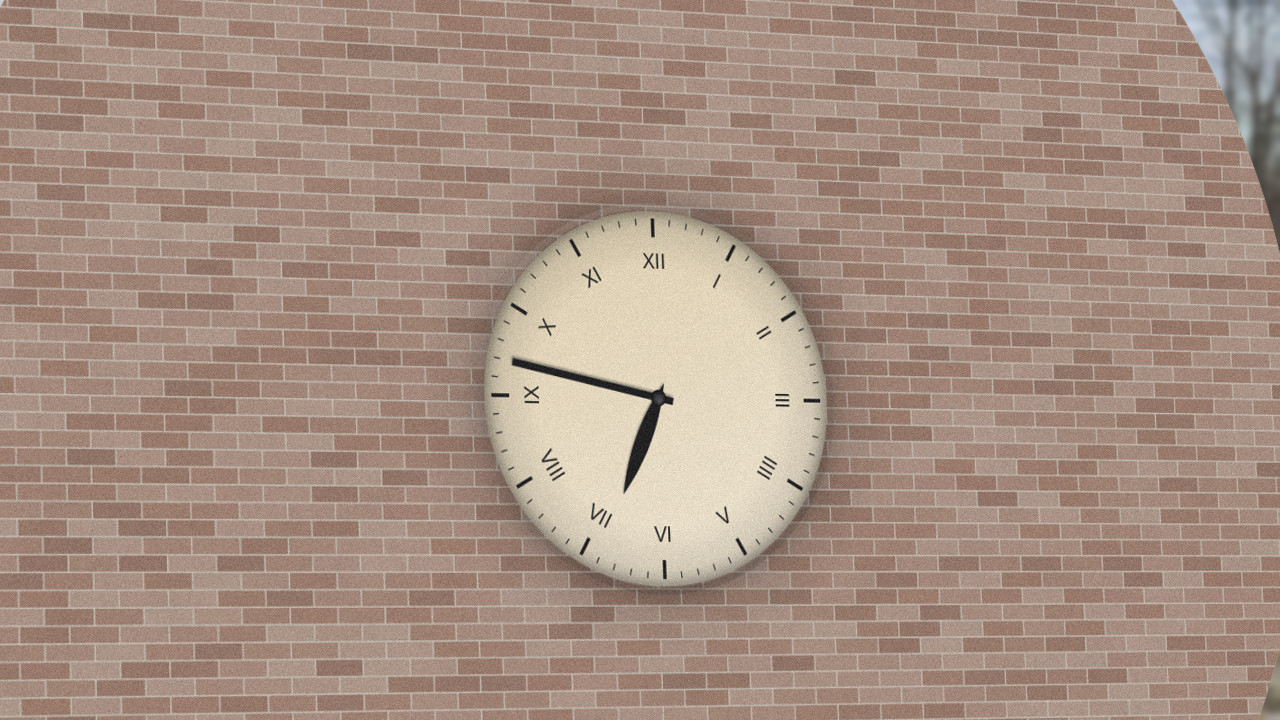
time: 6:47
